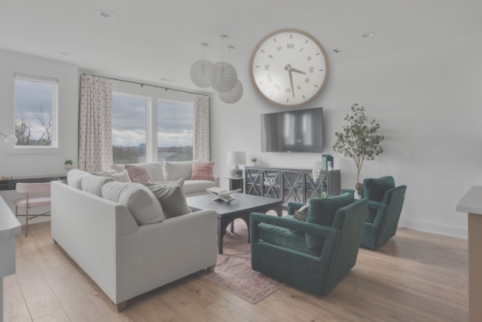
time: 3:28
